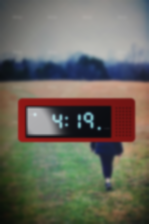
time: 4:19
